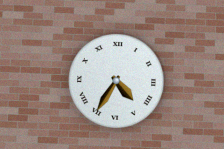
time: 4:35
